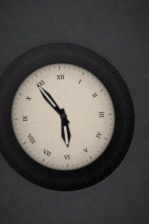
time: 5:54
